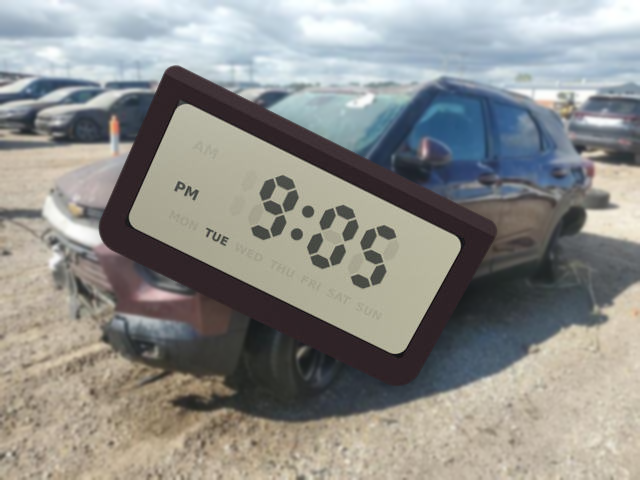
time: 9:05
